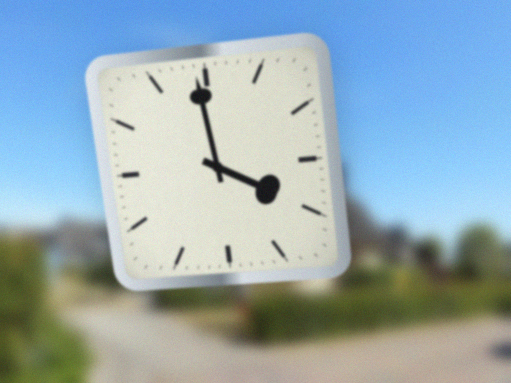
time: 3:59
